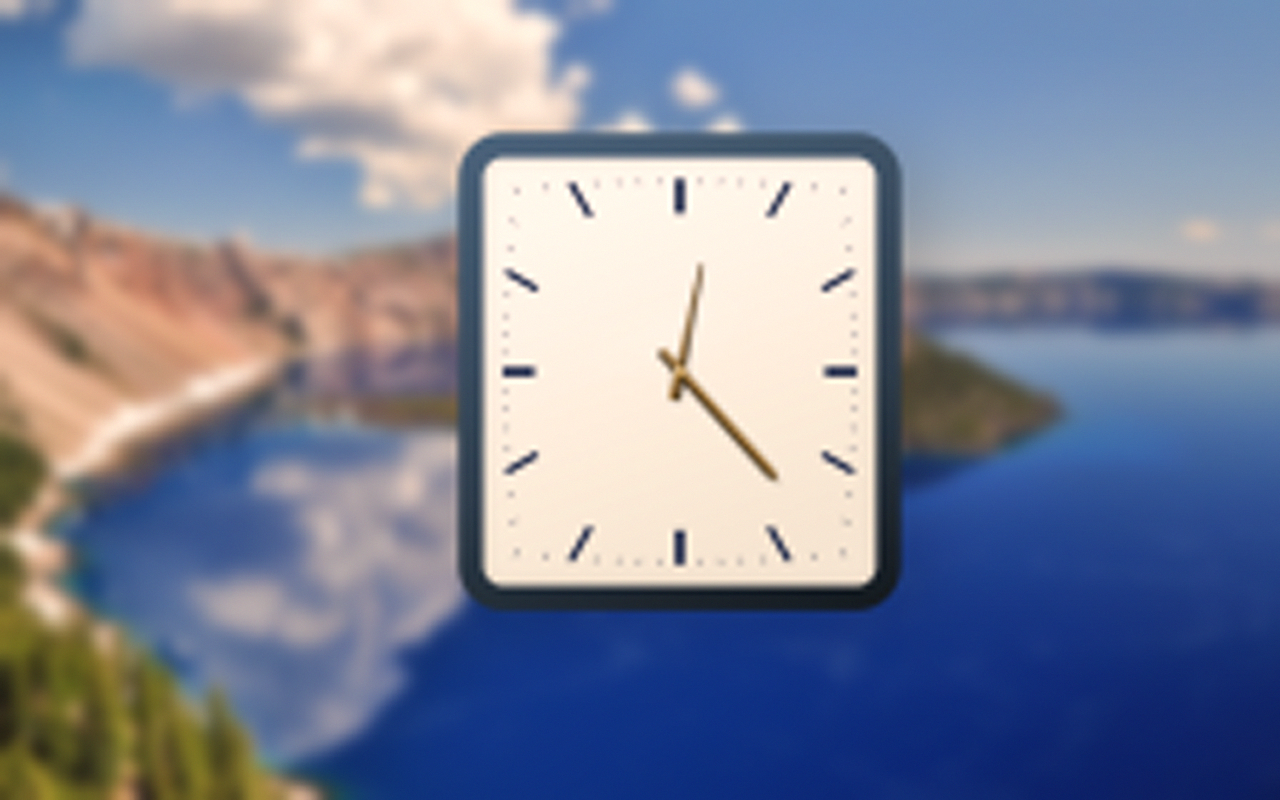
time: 12:23
